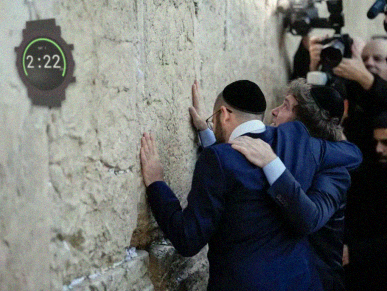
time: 2:22
